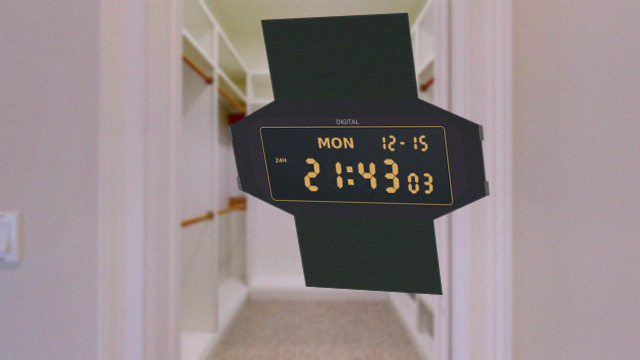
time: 21:43:03
